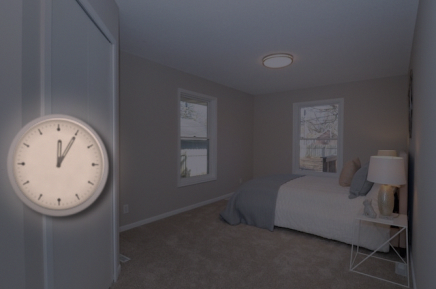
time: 12:05
